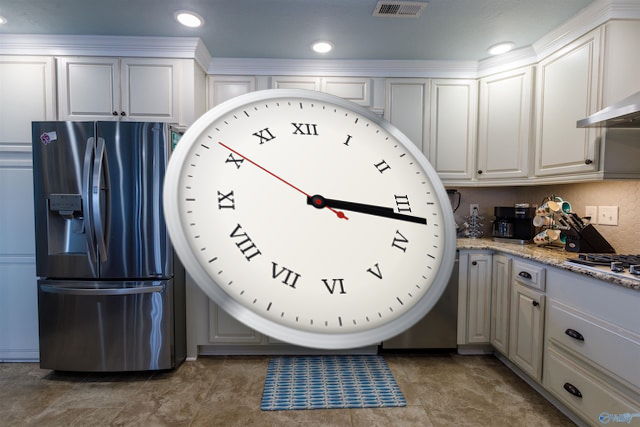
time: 3:16:51
